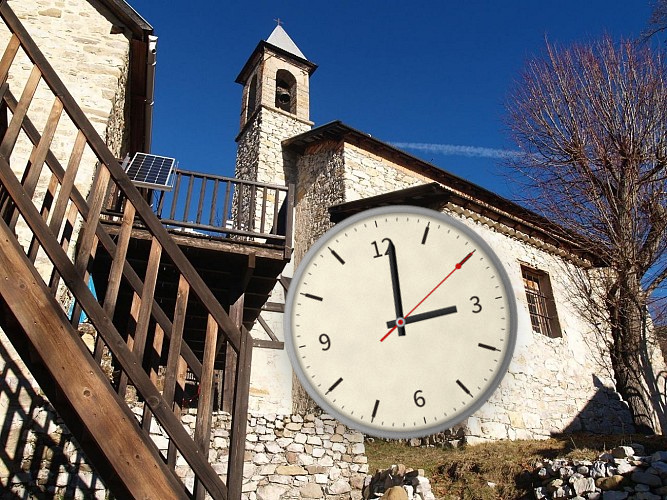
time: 3:01:10
